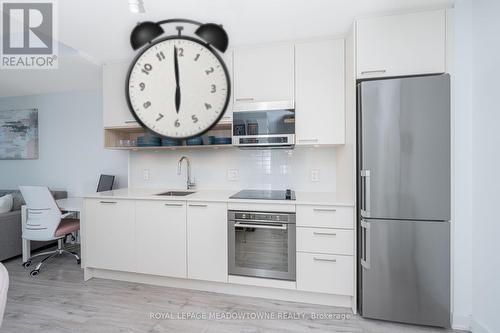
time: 5:59
